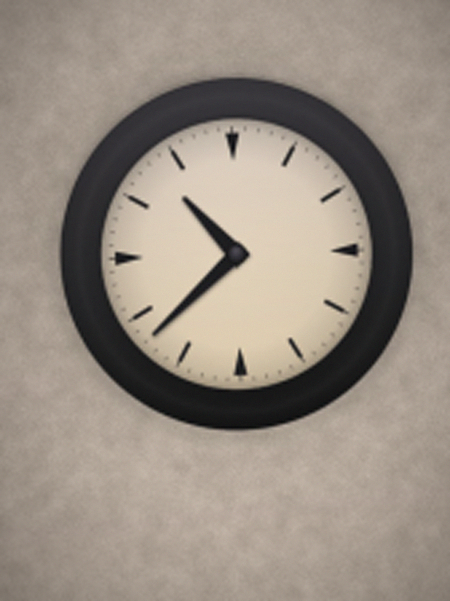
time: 10:38
